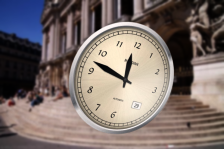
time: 11:47
